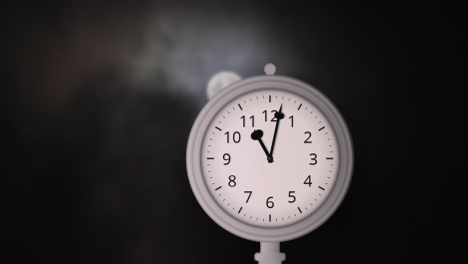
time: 11:02
